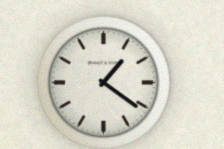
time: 1:21
